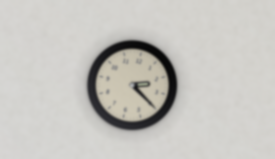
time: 2:20
